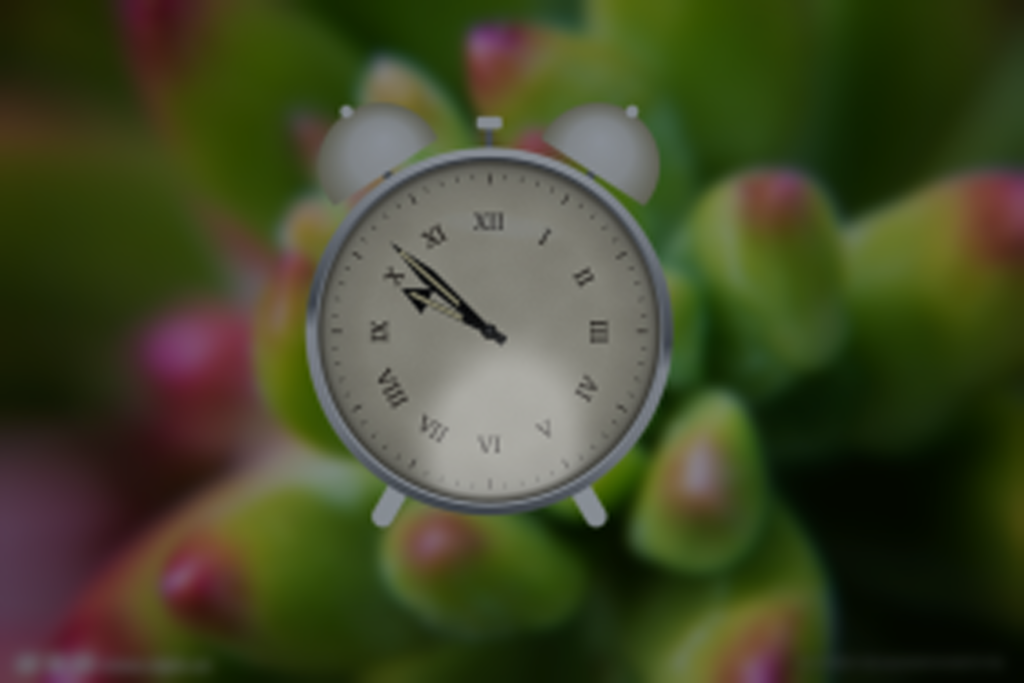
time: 9:52
